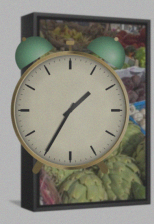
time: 1:35
